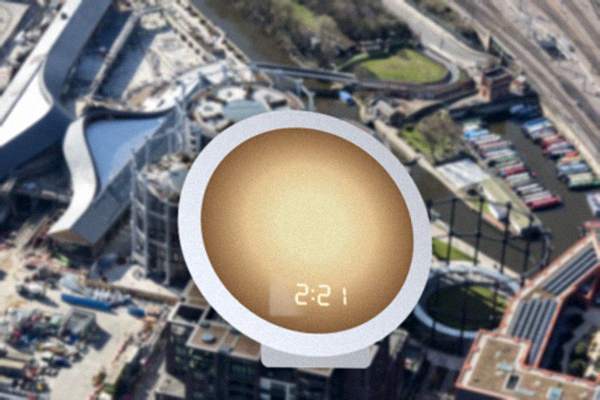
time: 2:21
